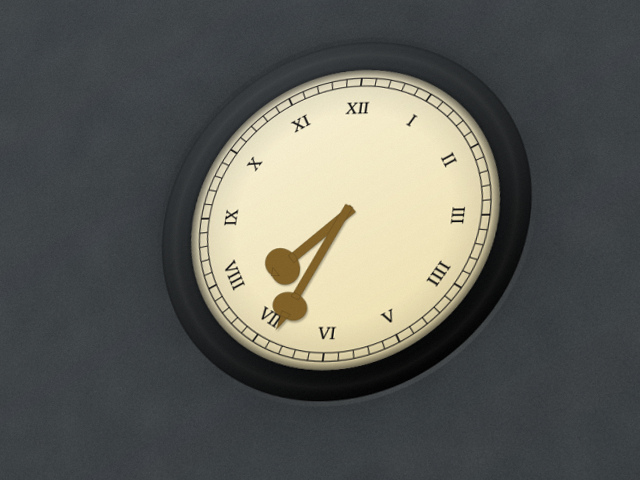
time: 7:34
